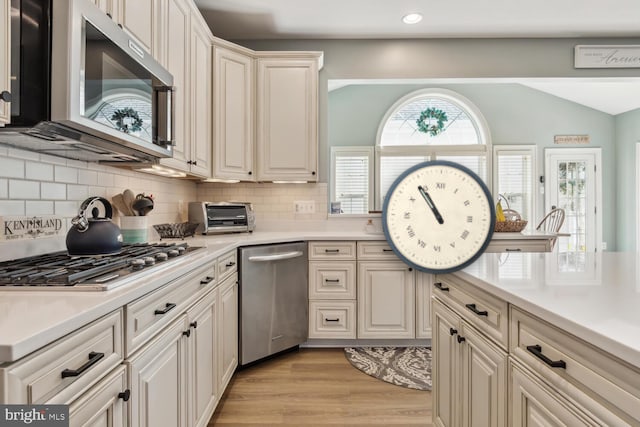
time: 10:54
